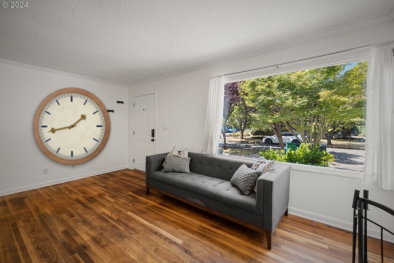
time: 1:43
